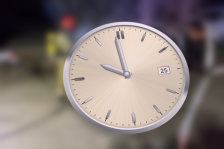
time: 9:59
